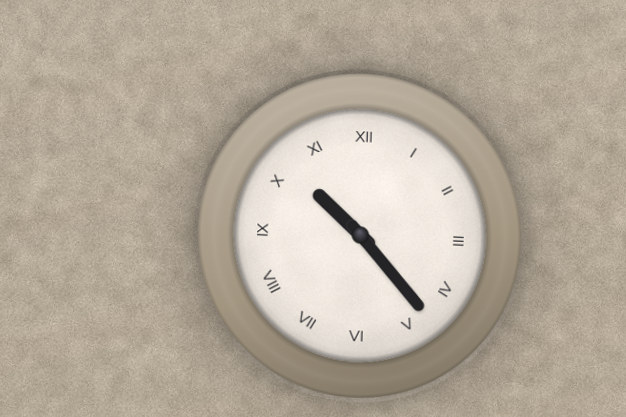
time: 10:23
